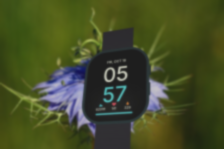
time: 5:57
